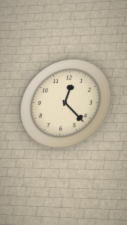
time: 12:22
